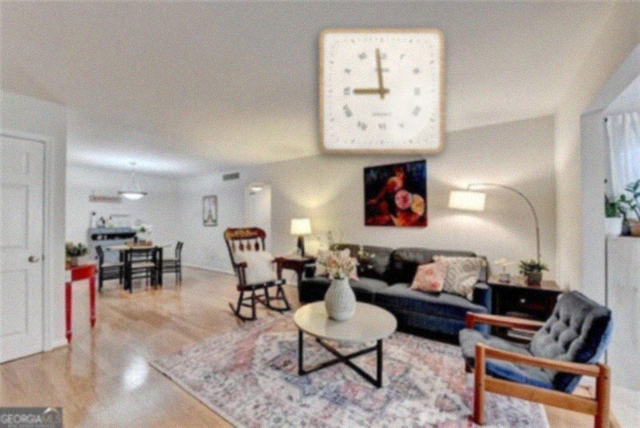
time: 8:59
